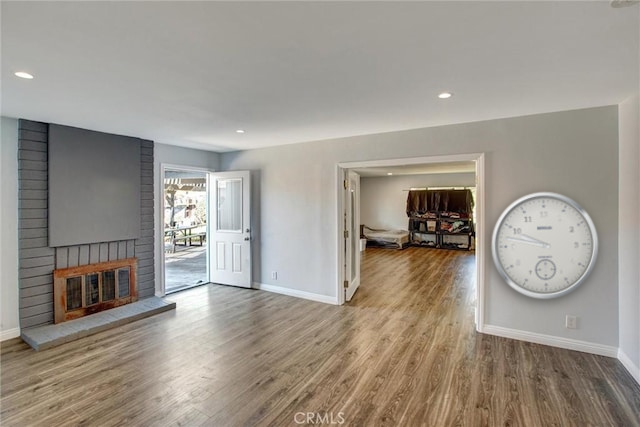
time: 9:47
